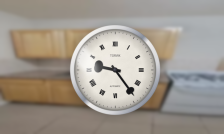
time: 9:24
